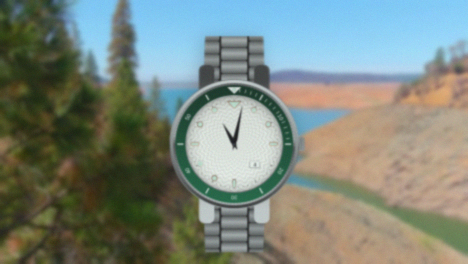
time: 11:02
